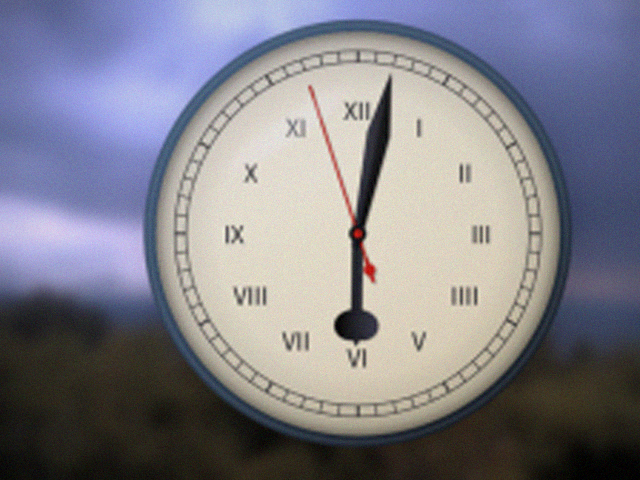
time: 6:01:57
